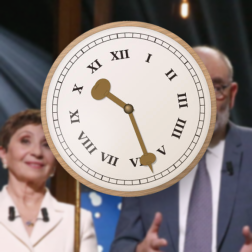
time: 10:28
